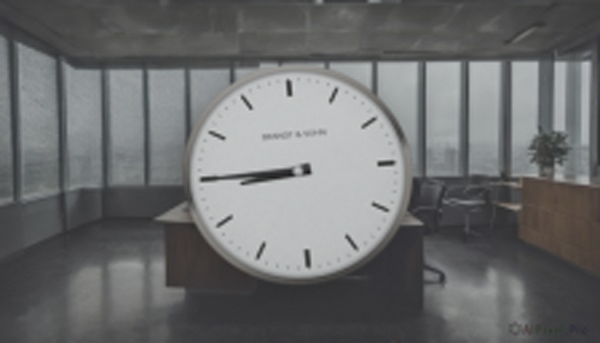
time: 8:45
